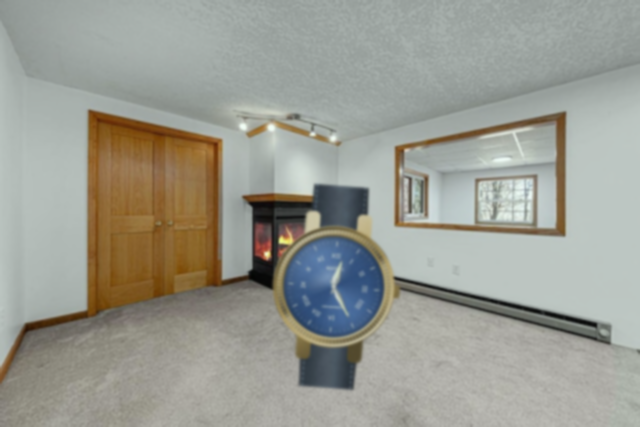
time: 12:25
